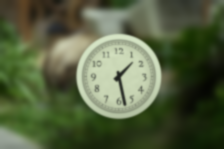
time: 1:28
